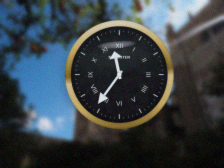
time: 11:36
